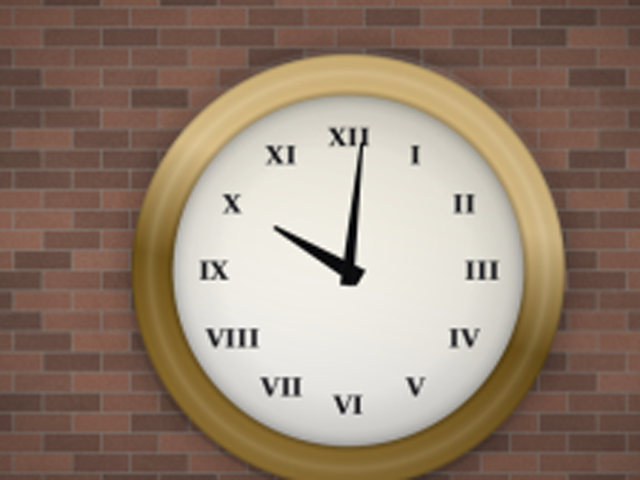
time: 10:01
